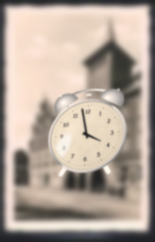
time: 3:58
